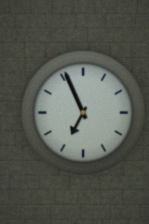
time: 6:56
